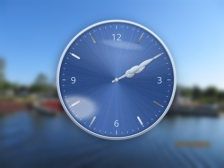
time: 2:10
